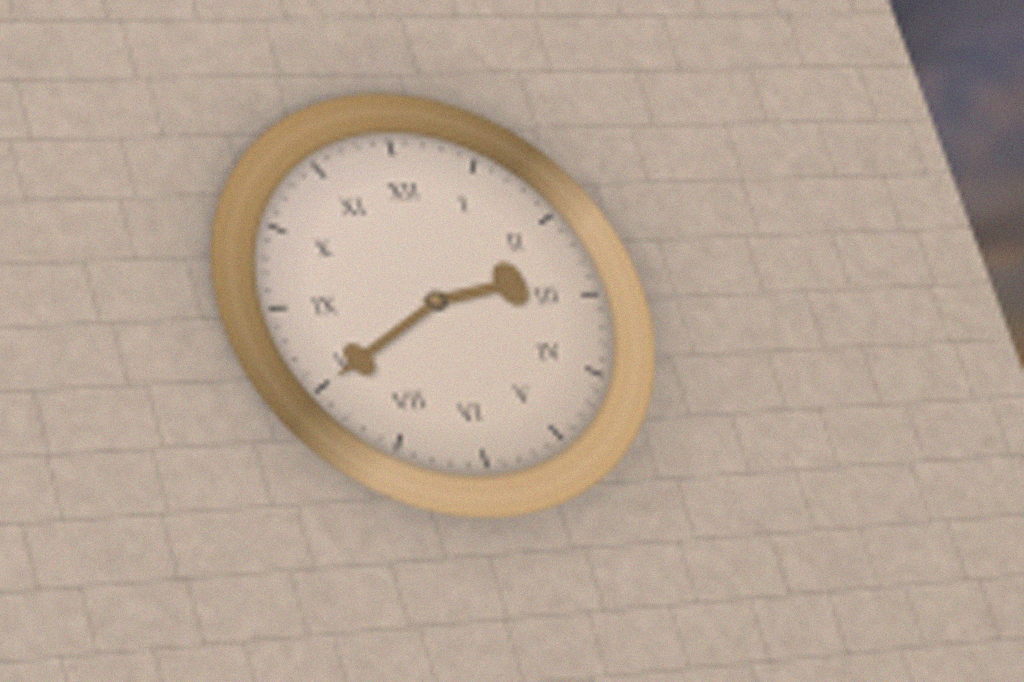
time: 2:40
